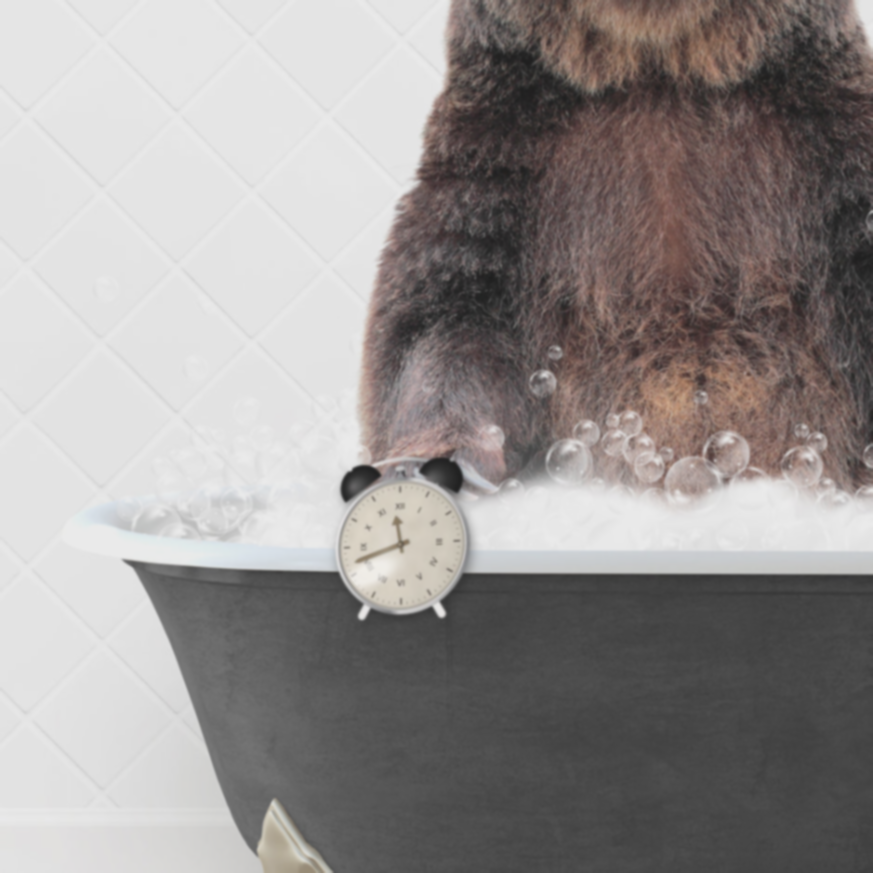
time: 11:42
